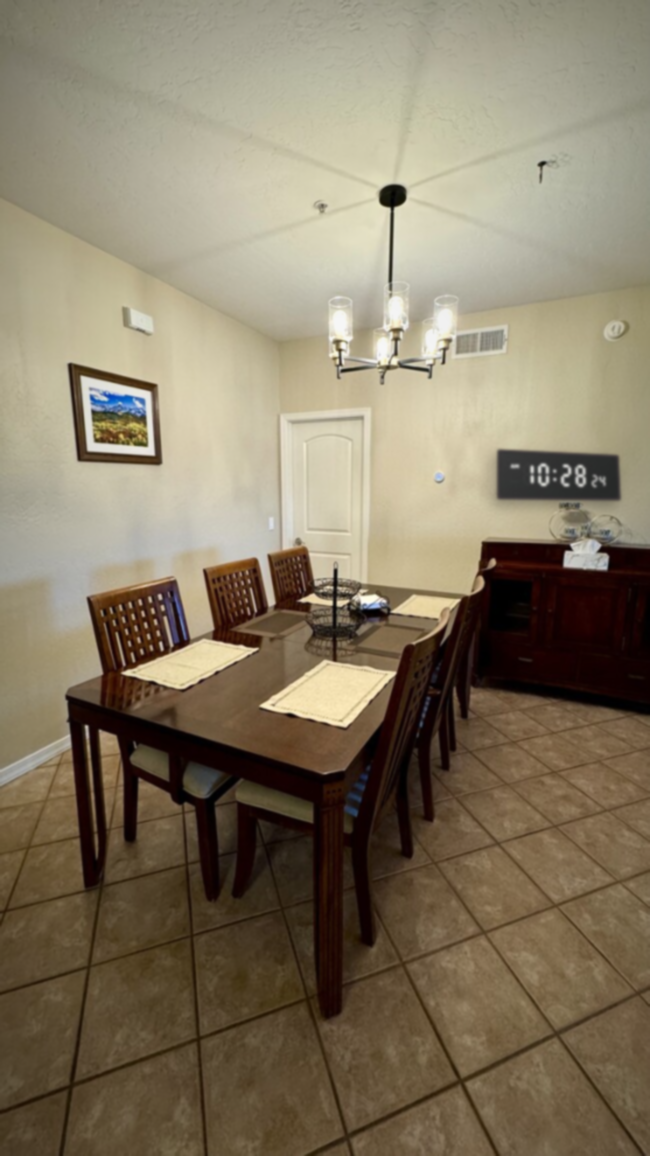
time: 10:28
